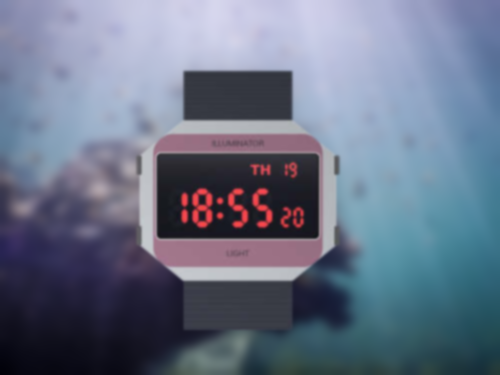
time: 18:55:20
